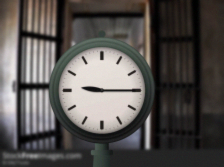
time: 9:15
